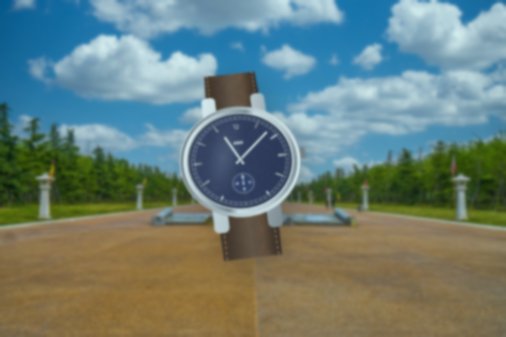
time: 11:08
